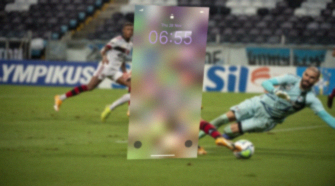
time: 6:55
